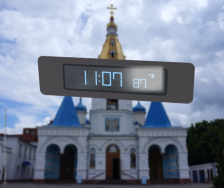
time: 11:07
